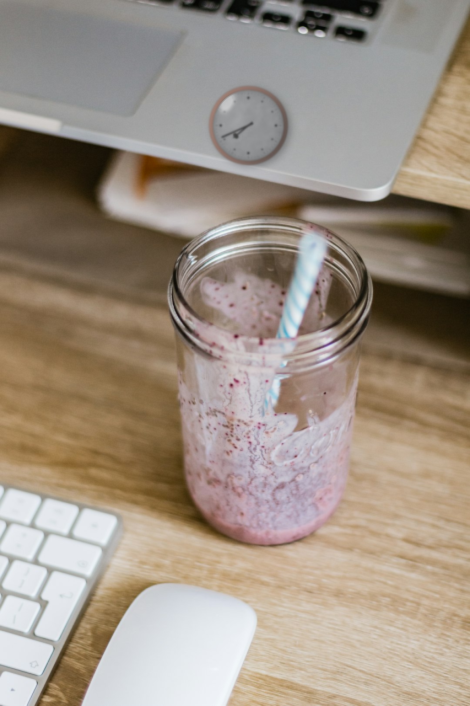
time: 7:41
